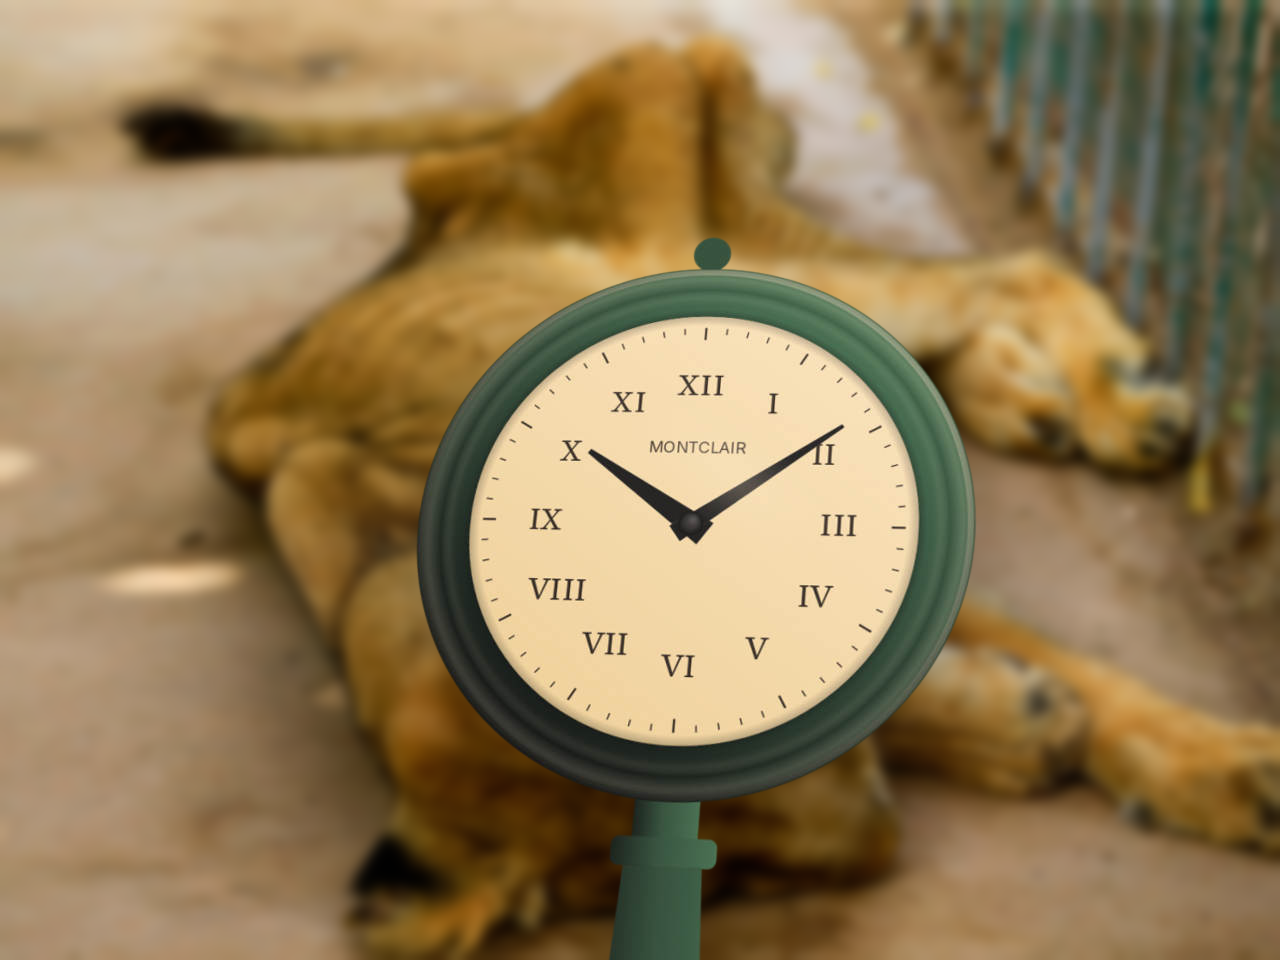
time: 10:09
